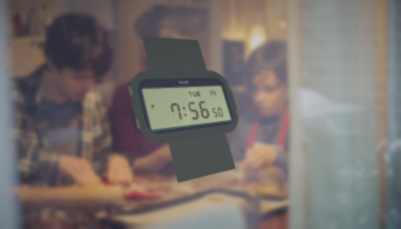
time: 7:56
